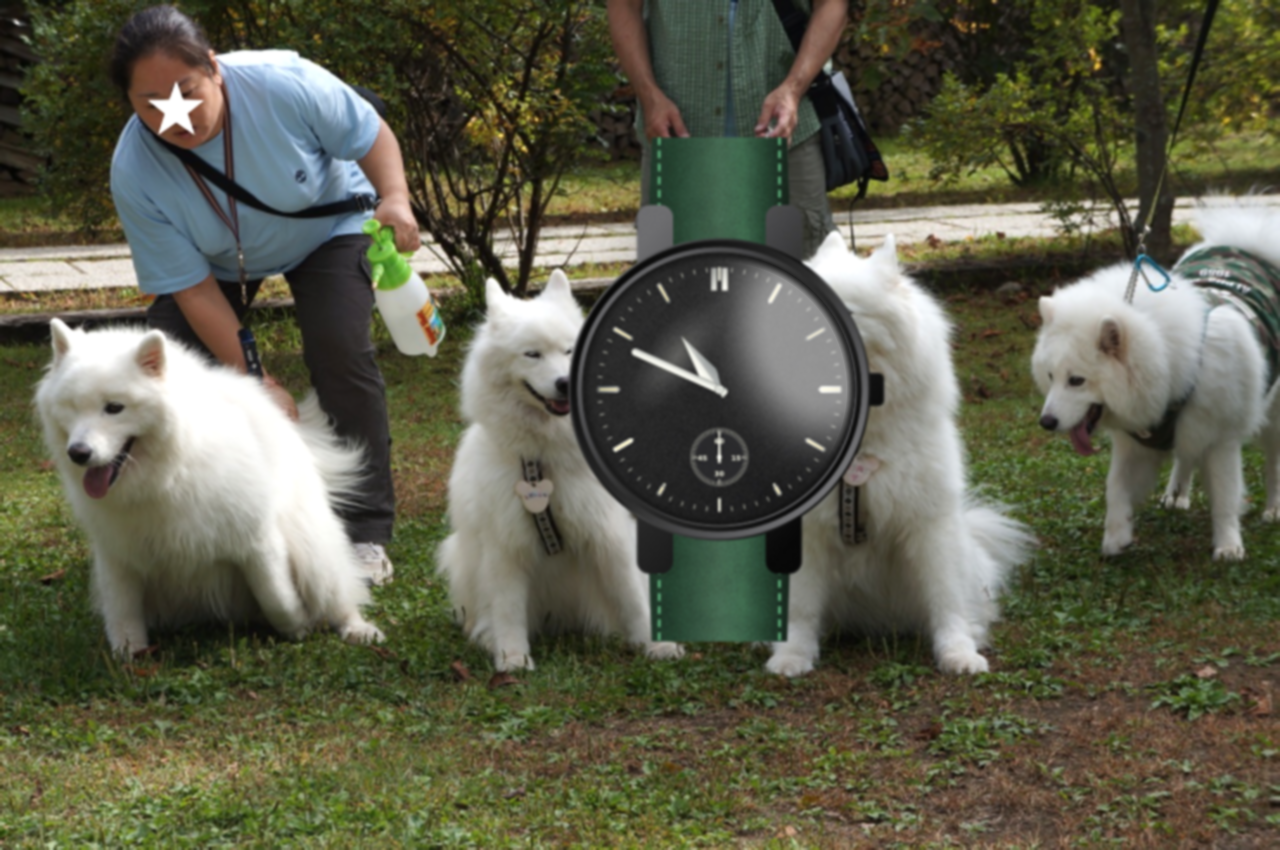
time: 10:49
